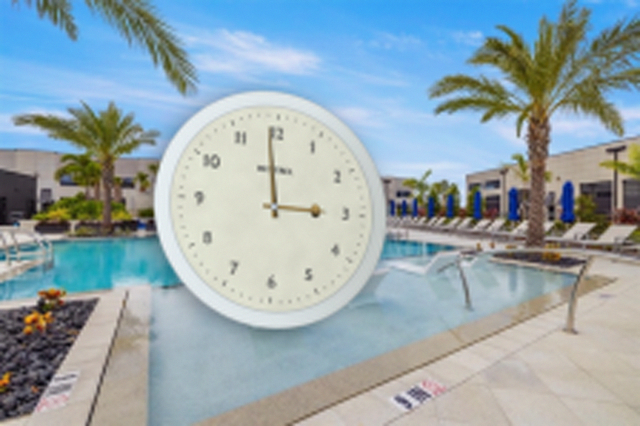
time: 2:59
